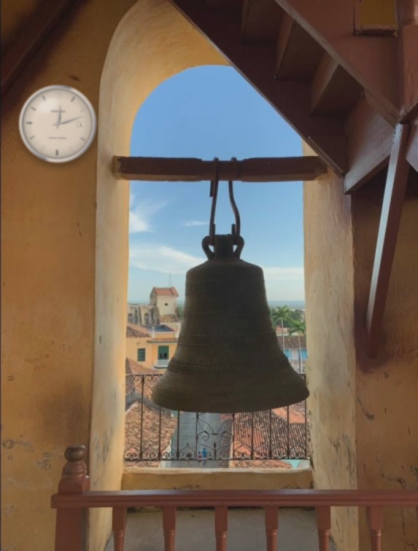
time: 12:12
